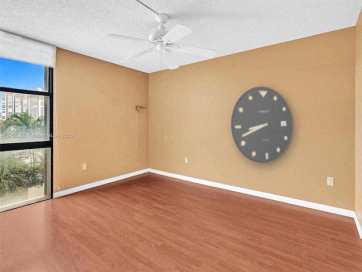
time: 8:42
